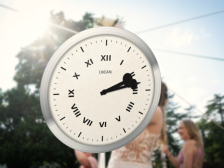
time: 2:13
